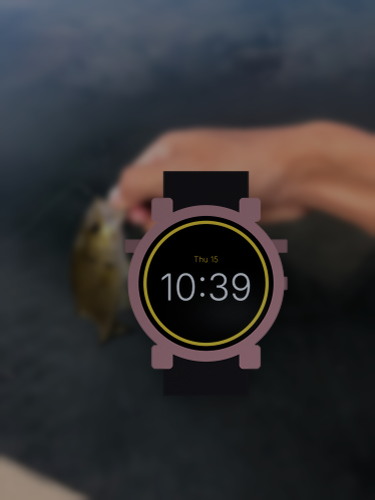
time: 10:39
